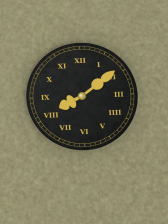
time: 8:09
